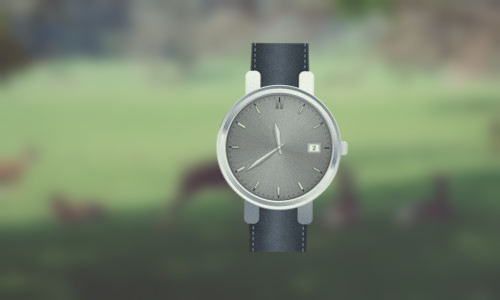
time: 11:39
